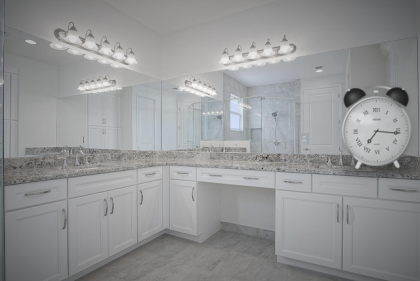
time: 7:16
